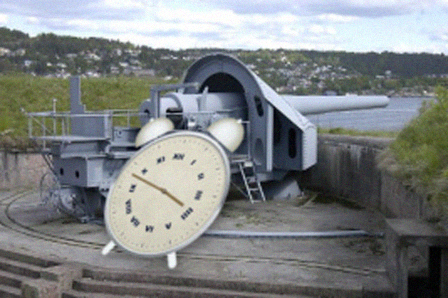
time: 3:48
